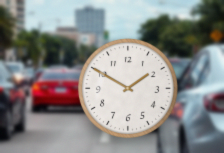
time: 1:50
